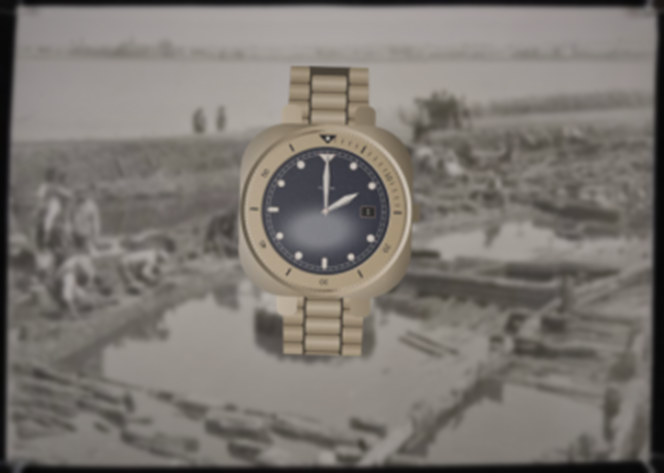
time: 2:00
